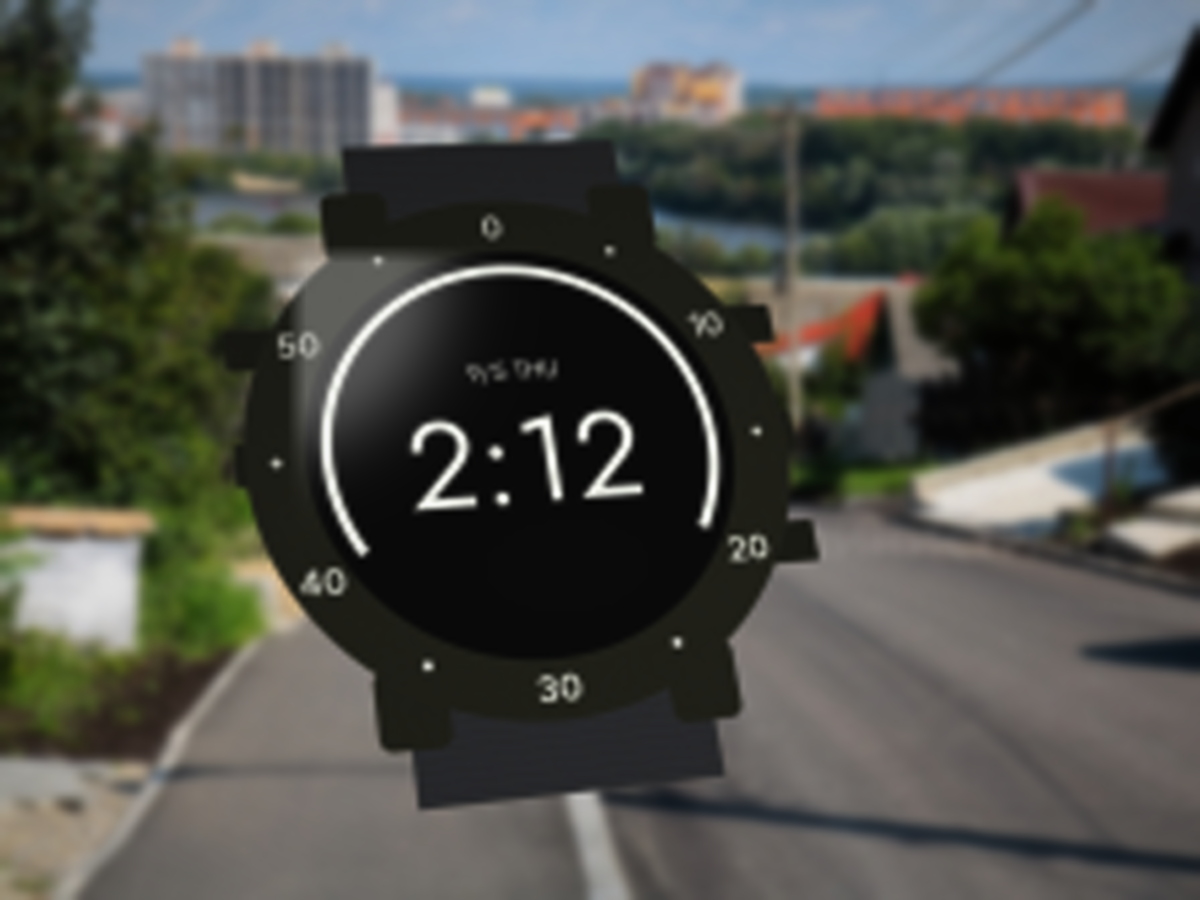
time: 2:12
